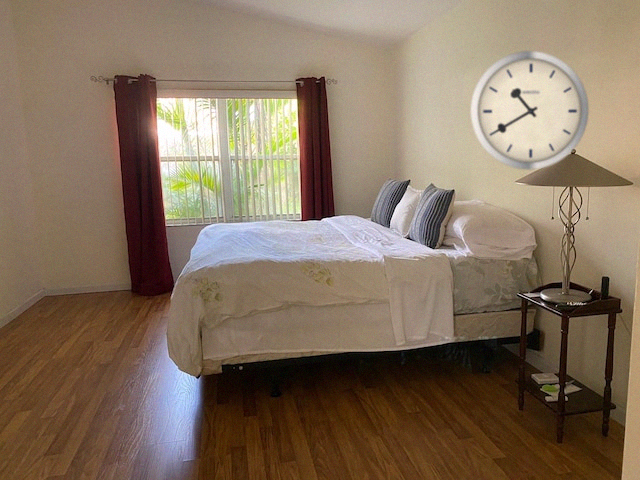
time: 10:40
